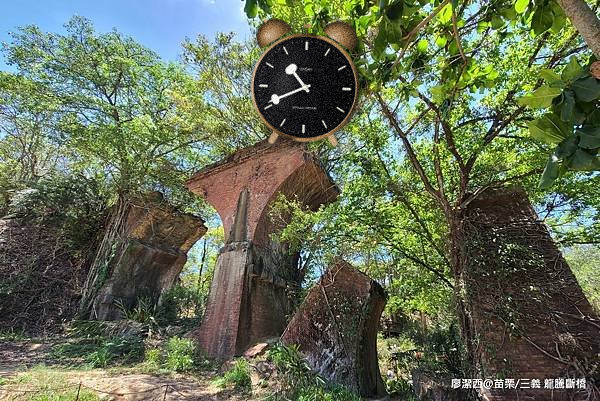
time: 10:41
